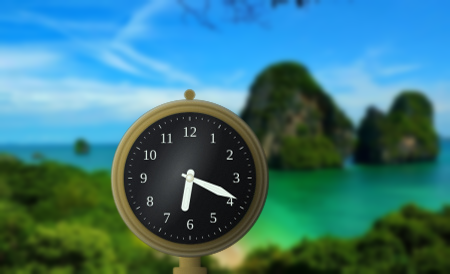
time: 6:19
